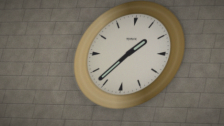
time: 1:37
